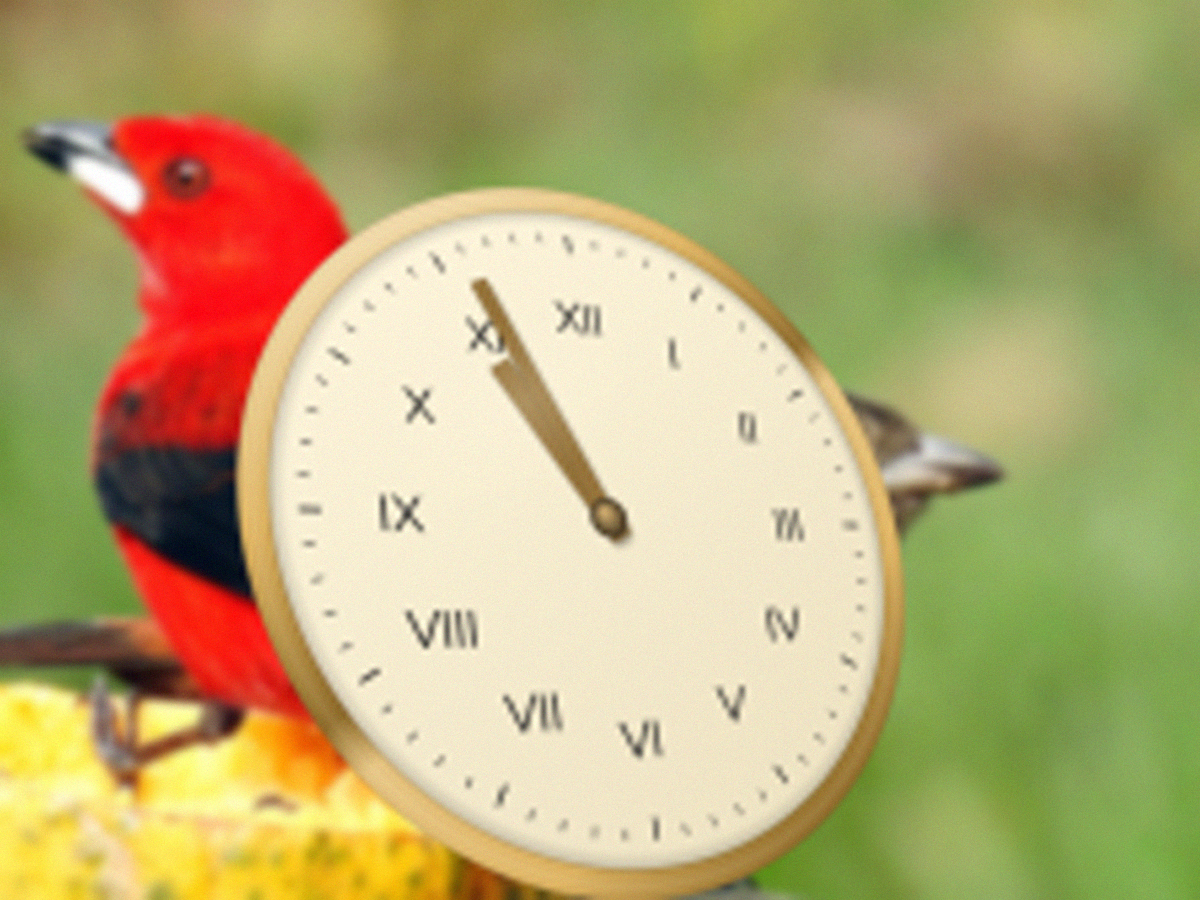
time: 10:56
